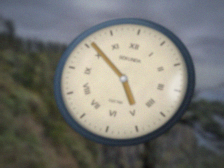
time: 4:51
